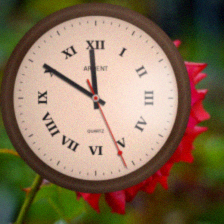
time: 11:50:26
